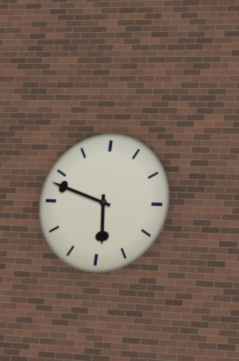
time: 5:48
